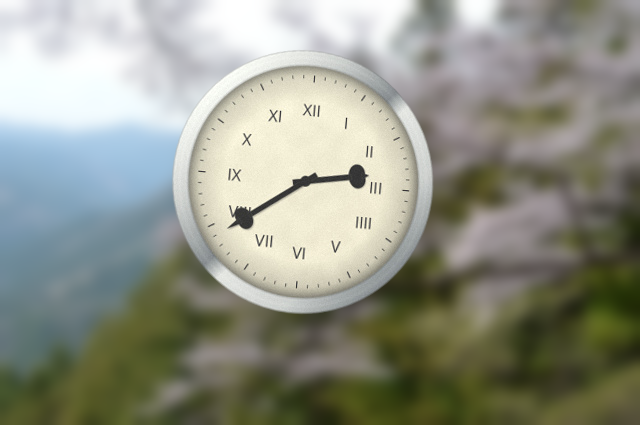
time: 2:39
